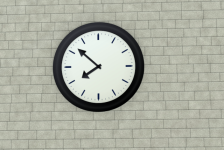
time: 7:52
